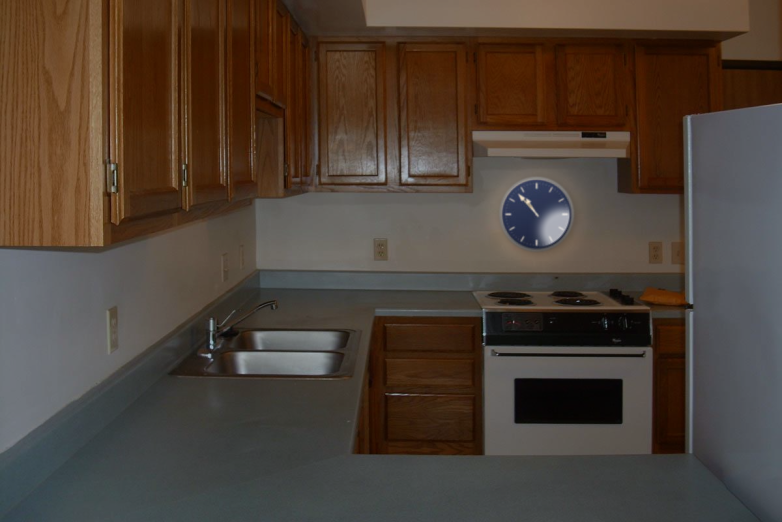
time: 10:53
